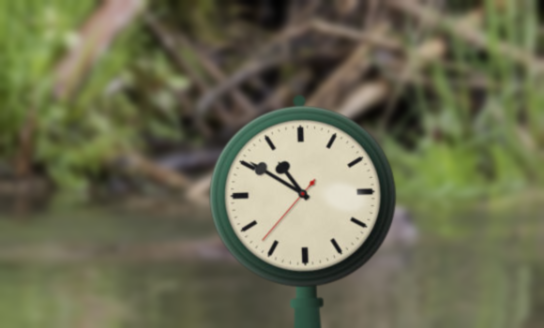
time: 10:50:37
